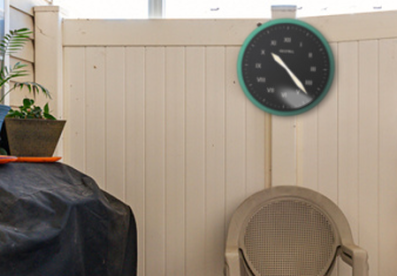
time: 10:23
